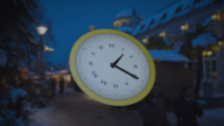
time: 1:20
